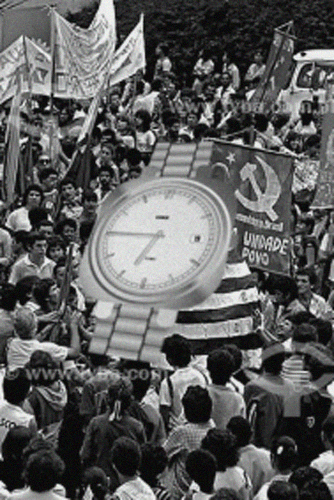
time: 6:45
